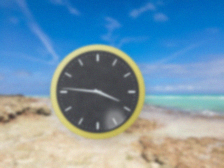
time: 3:46
